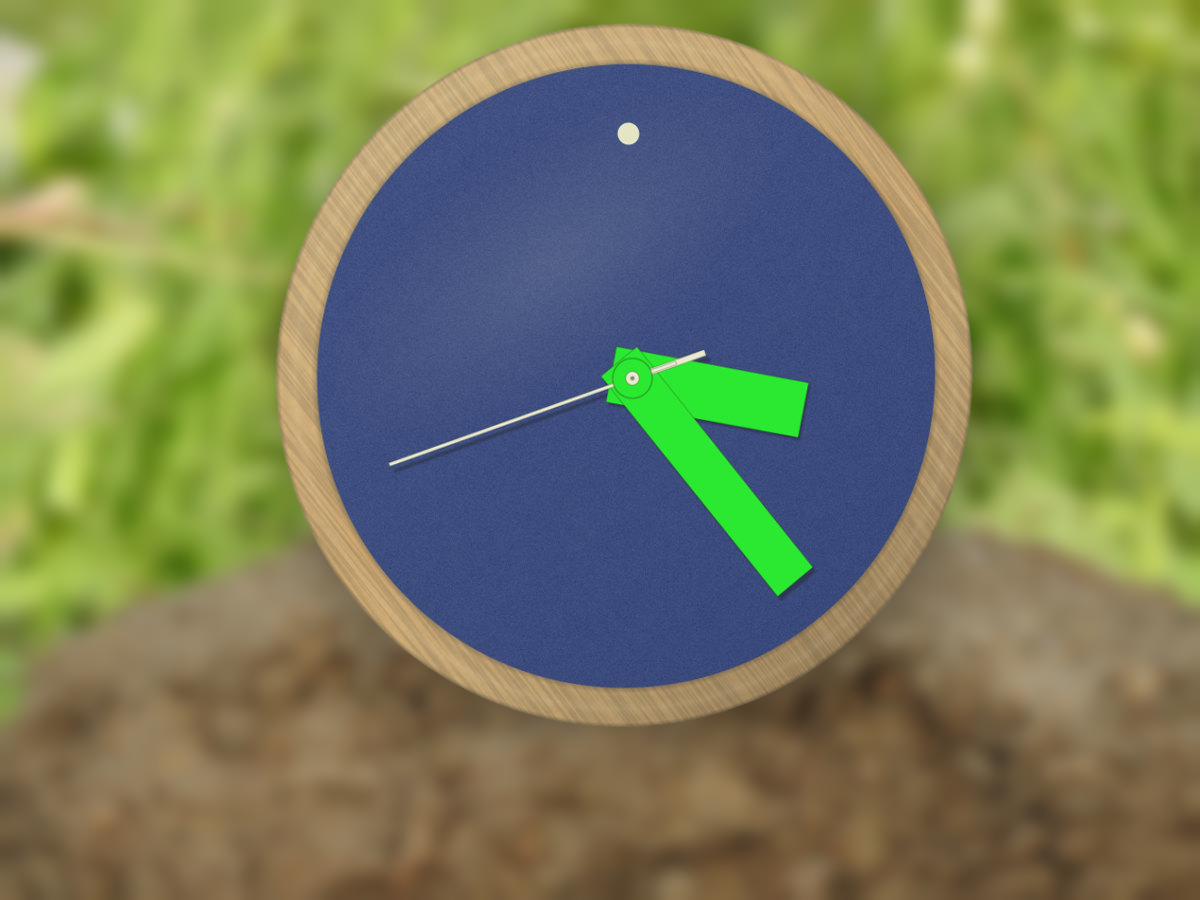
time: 3:23:42
